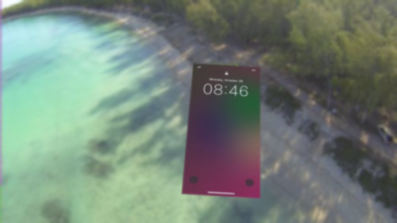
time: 8:46
